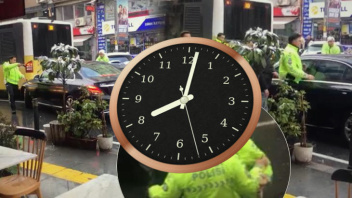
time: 8:01:27
